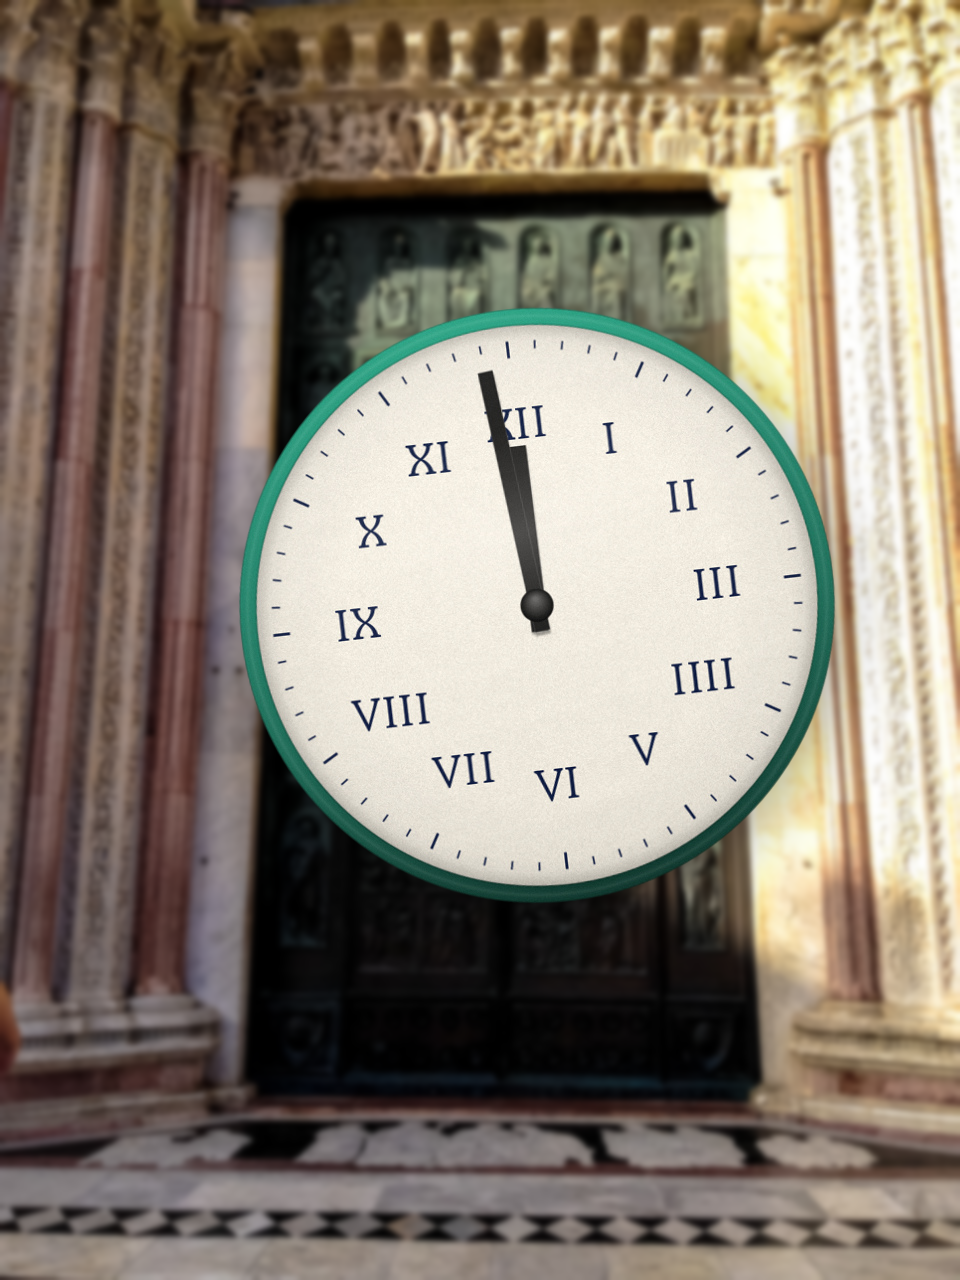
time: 11:59
